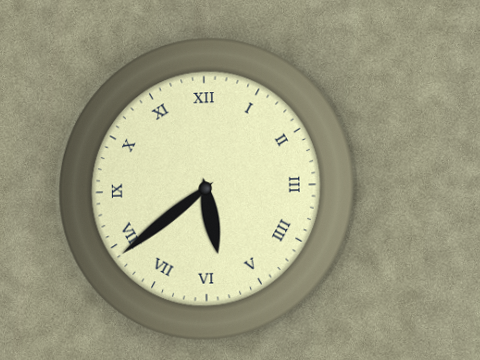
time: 5:39
